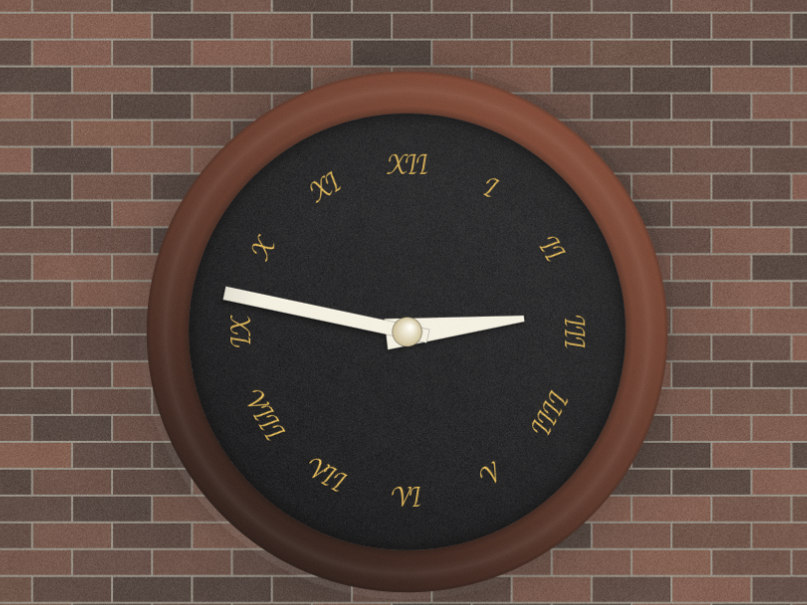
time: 2:47
